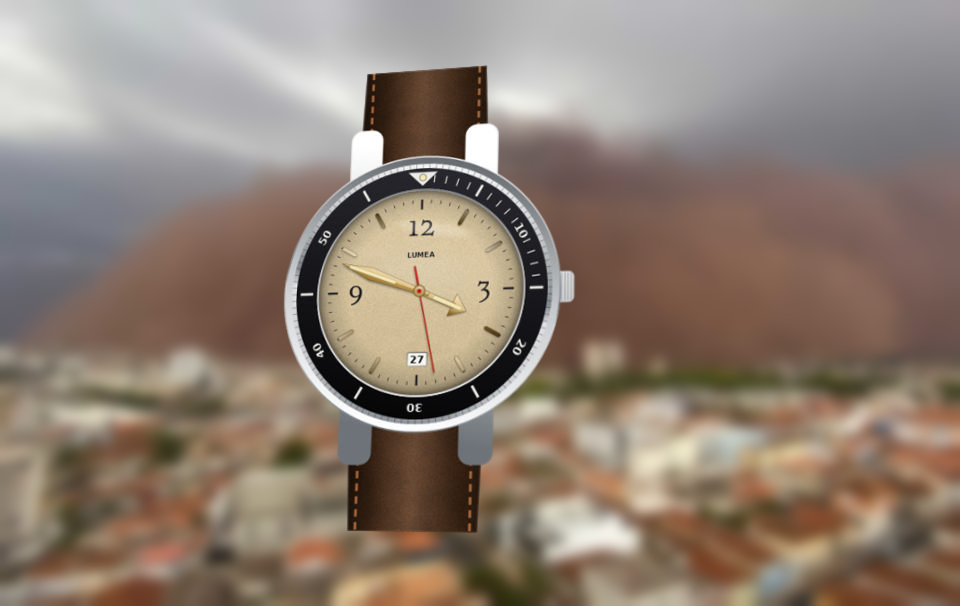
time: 3:48:28
